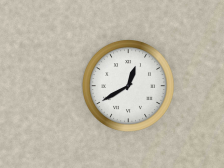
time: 12:40
